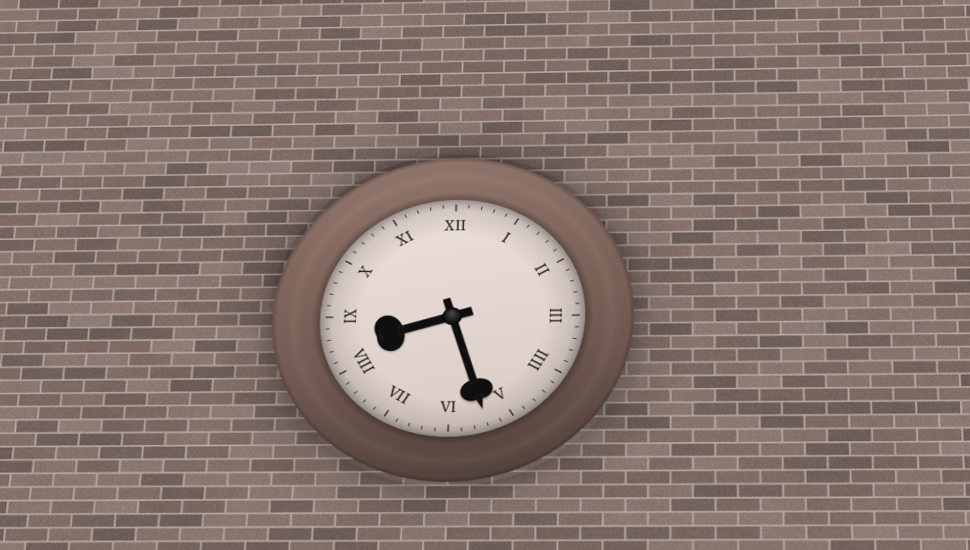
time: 8:27
